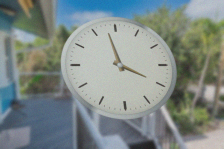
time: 3:58
